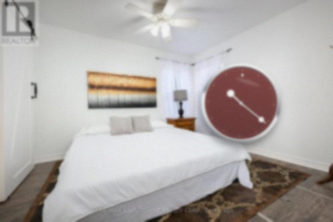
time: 10:21
